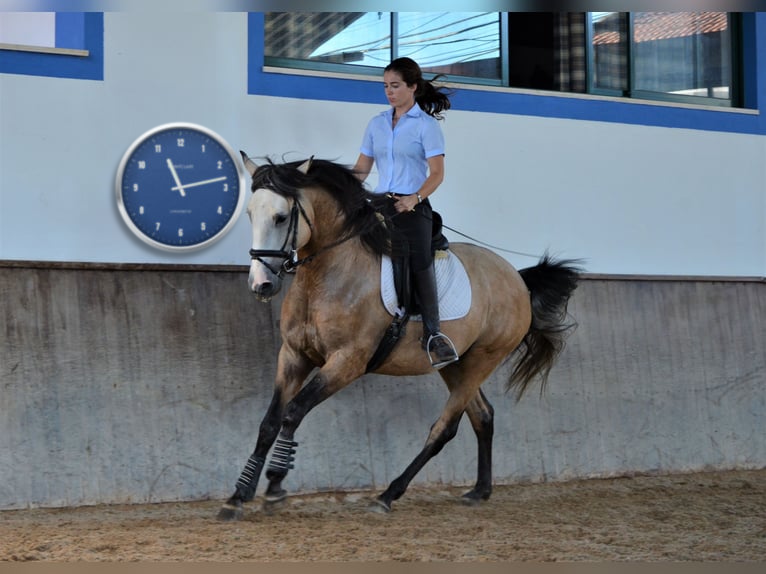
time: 11:13
